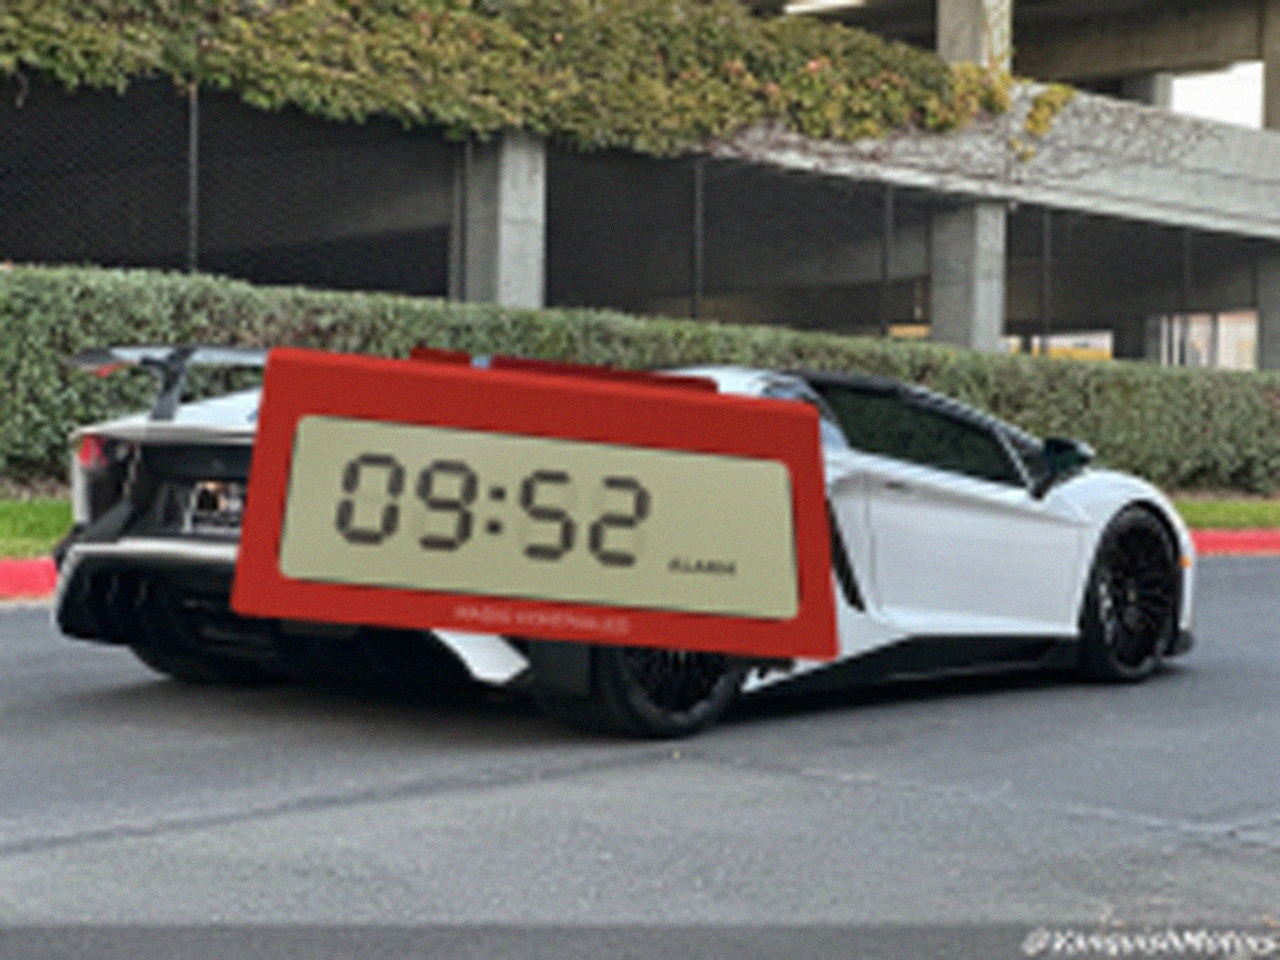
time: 9:52
